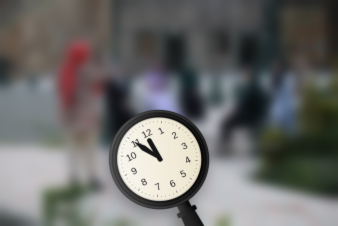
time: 11:55
